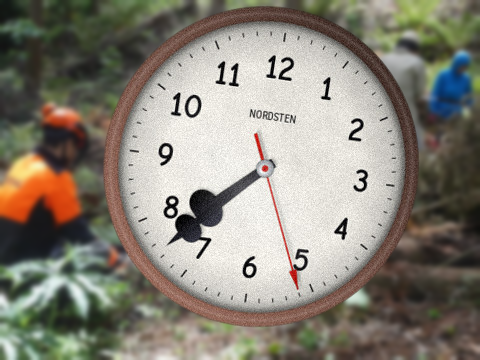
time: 7:37:26
